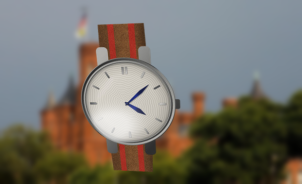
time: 4:08
